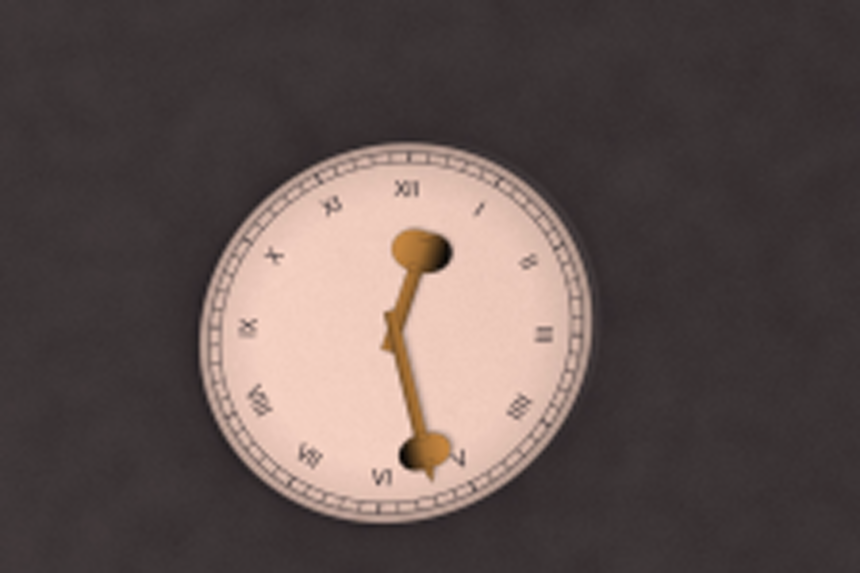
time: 12:27
